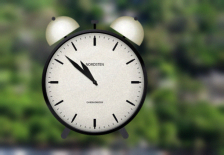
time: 10:52
